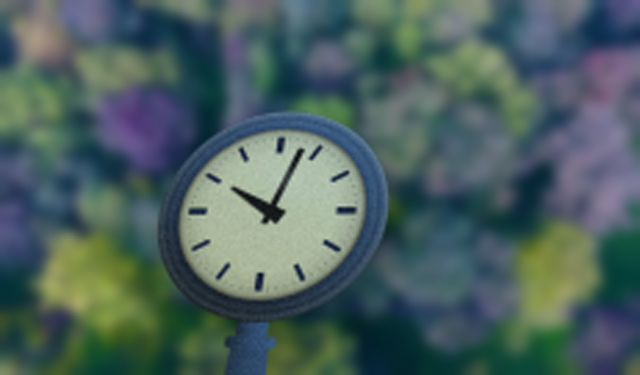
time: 10:03
